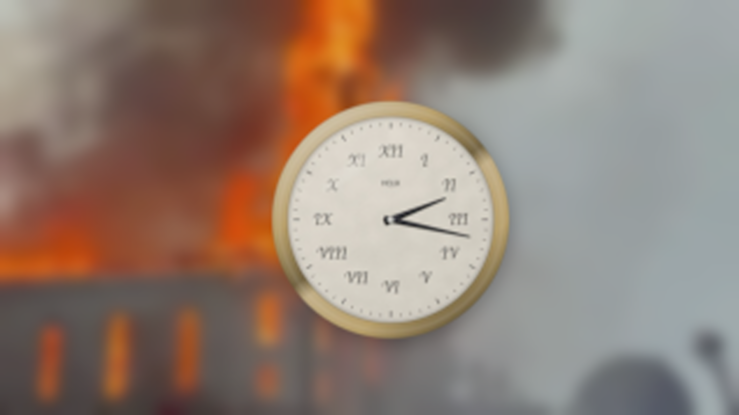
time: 2:17
